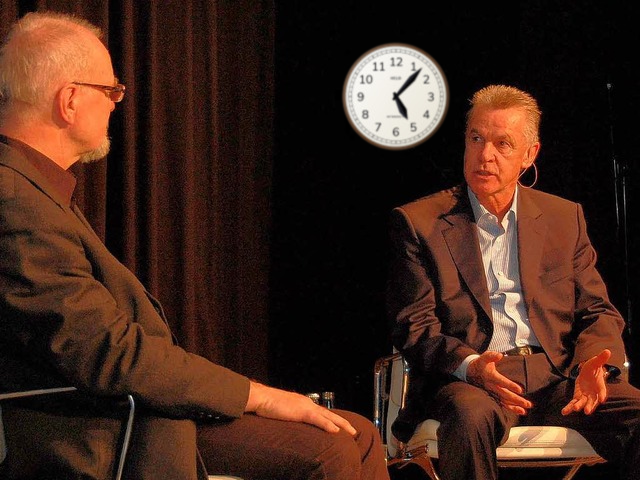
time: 5:07
